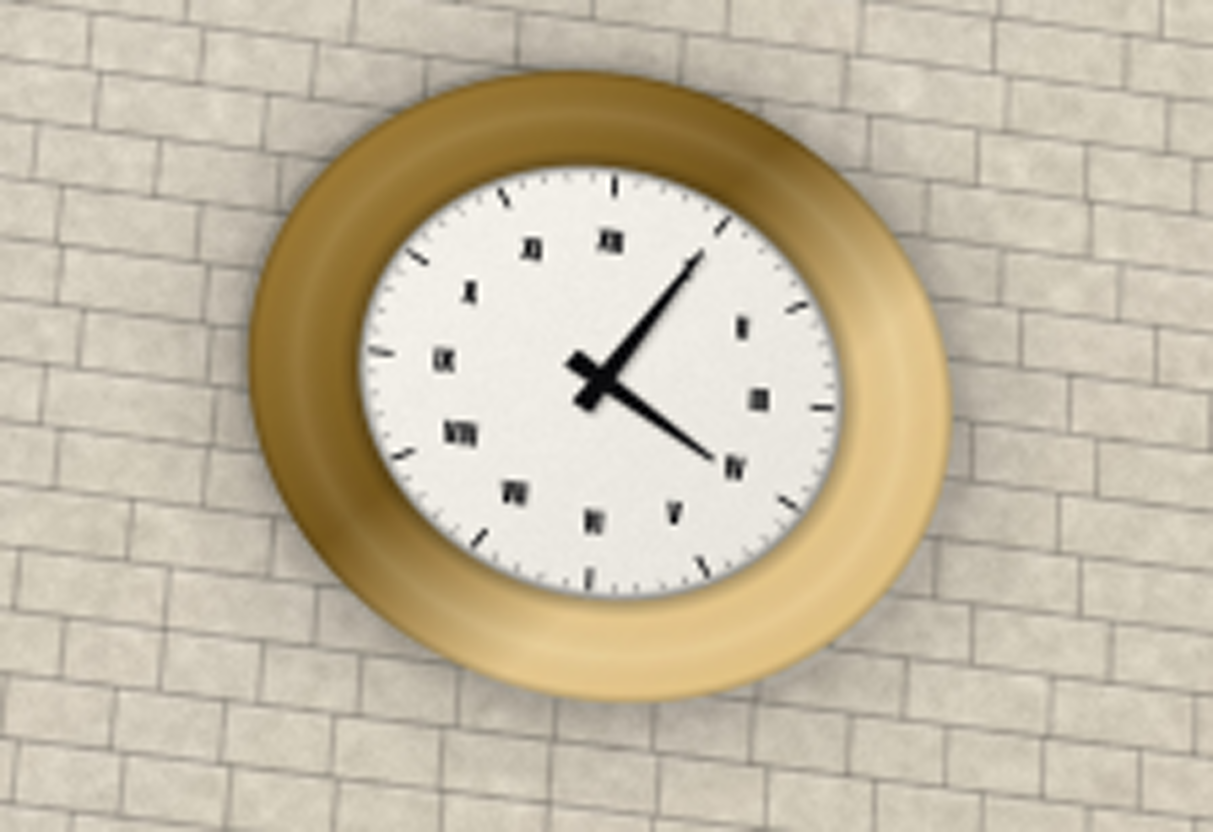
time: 4:05
